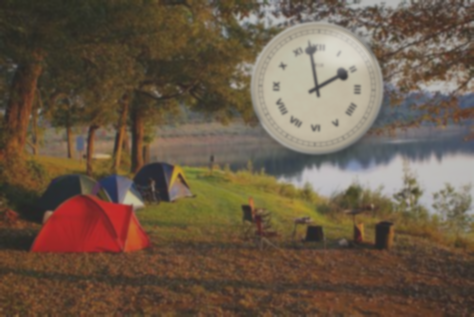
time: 1:58
